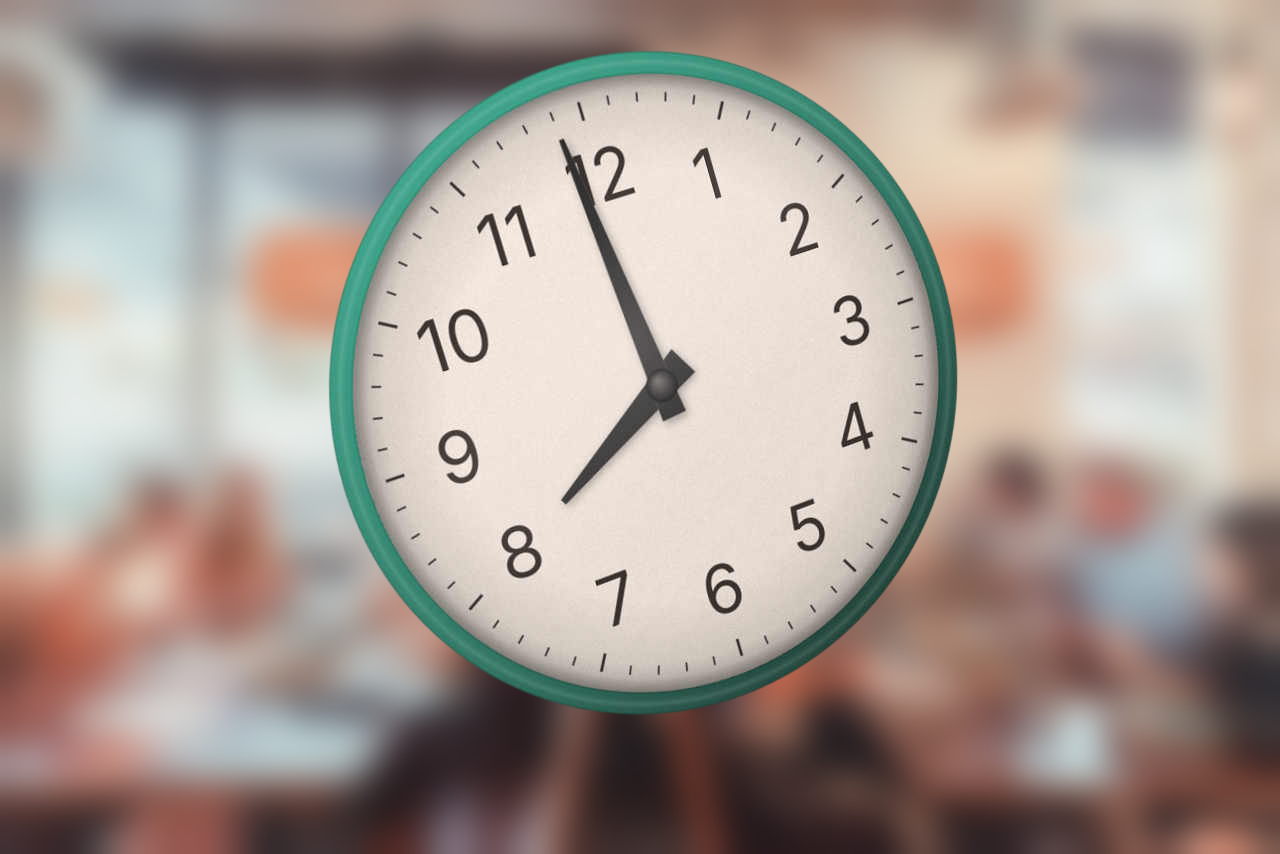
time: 7:59
